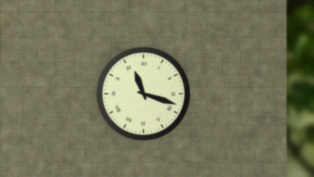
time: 11:18
